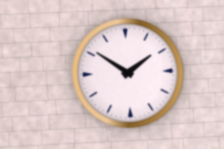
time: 1:51
